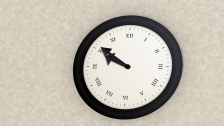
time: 9:51
